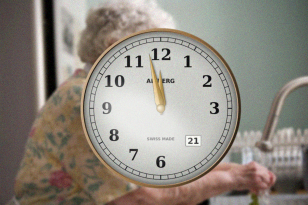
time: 11:58
